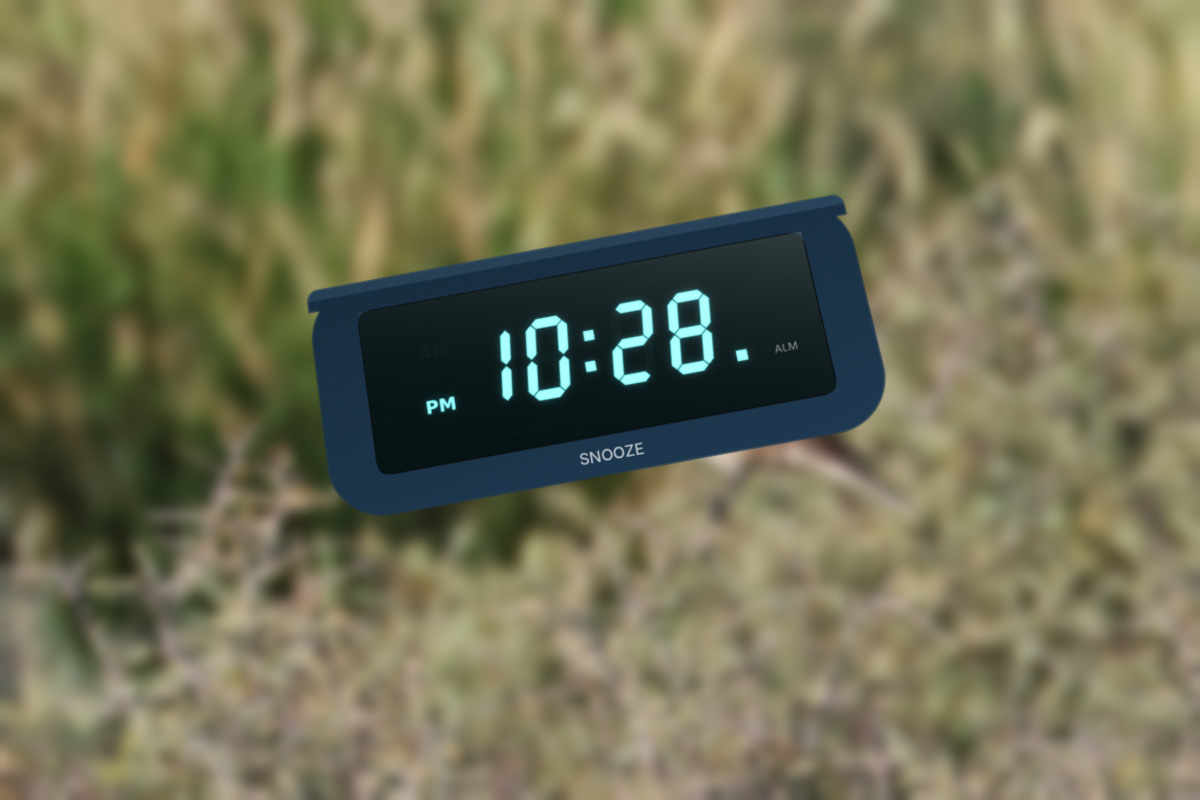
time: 10:28
